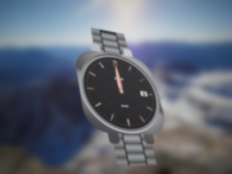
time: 12:00
